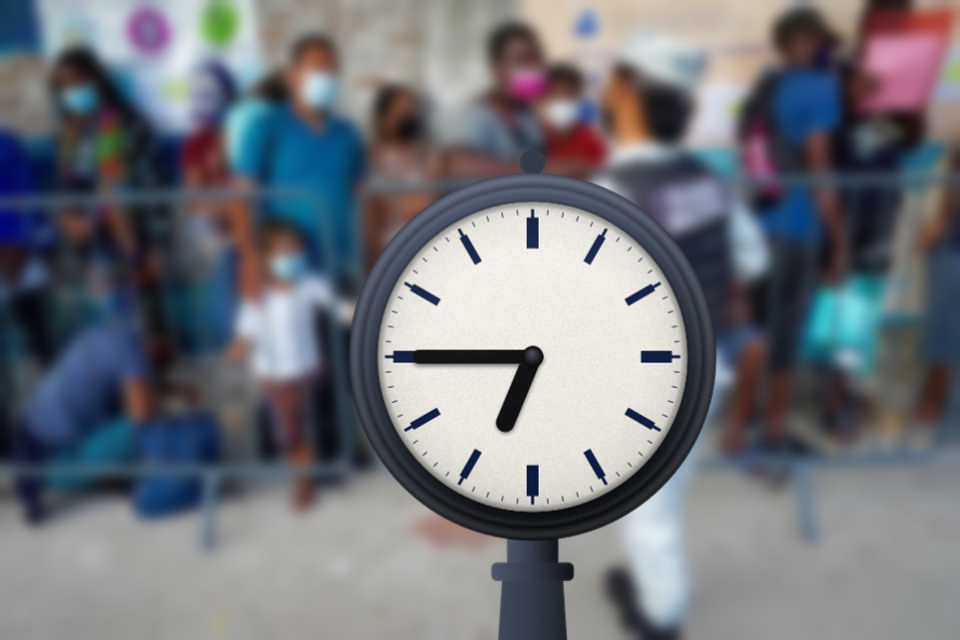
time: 6:45
